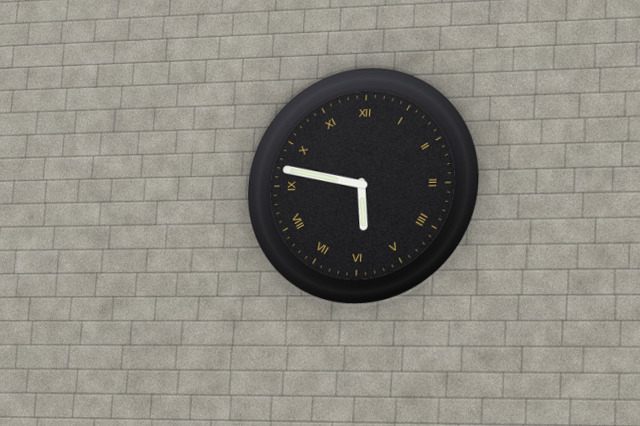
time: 5:47
